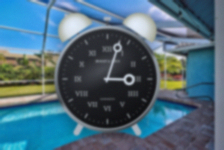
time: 3:03
